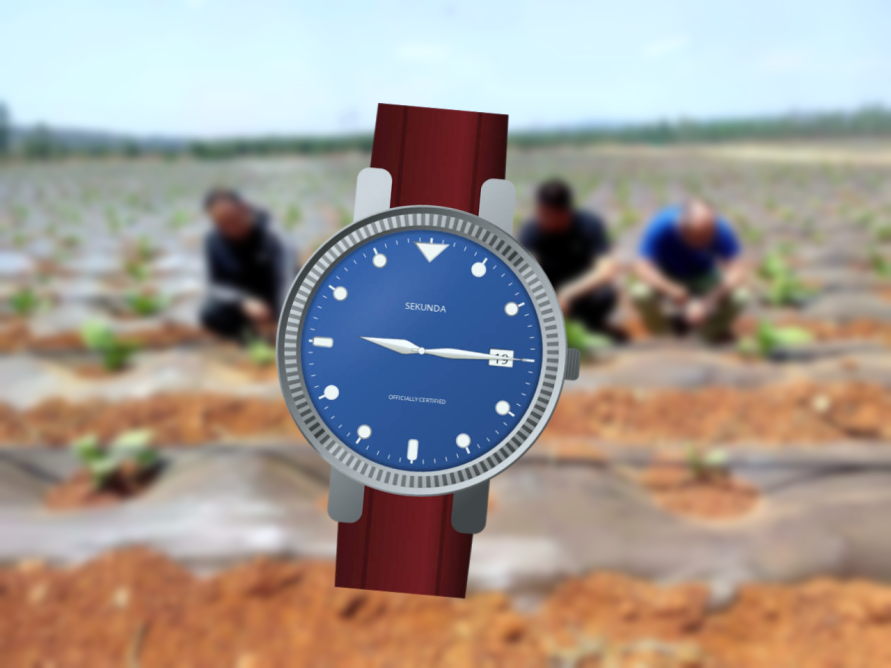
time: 9:15
